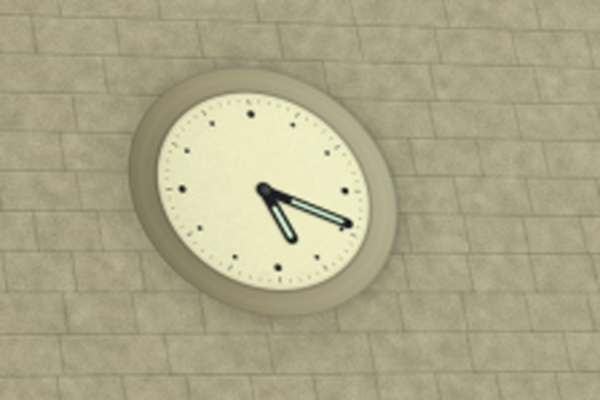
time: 5:19
